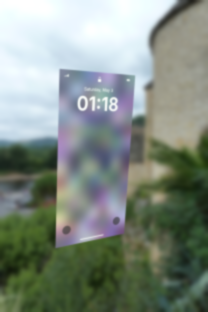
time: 1:18
